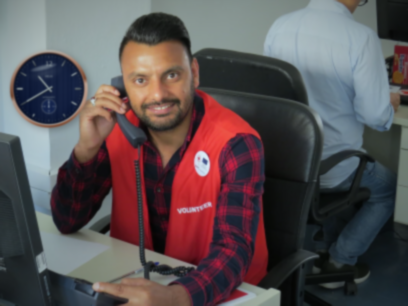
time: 10:40
